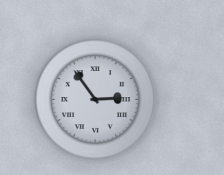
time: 2:54
